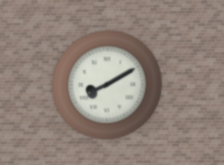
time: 8:10
